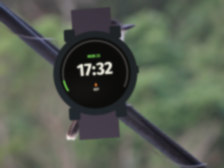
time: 17:32
